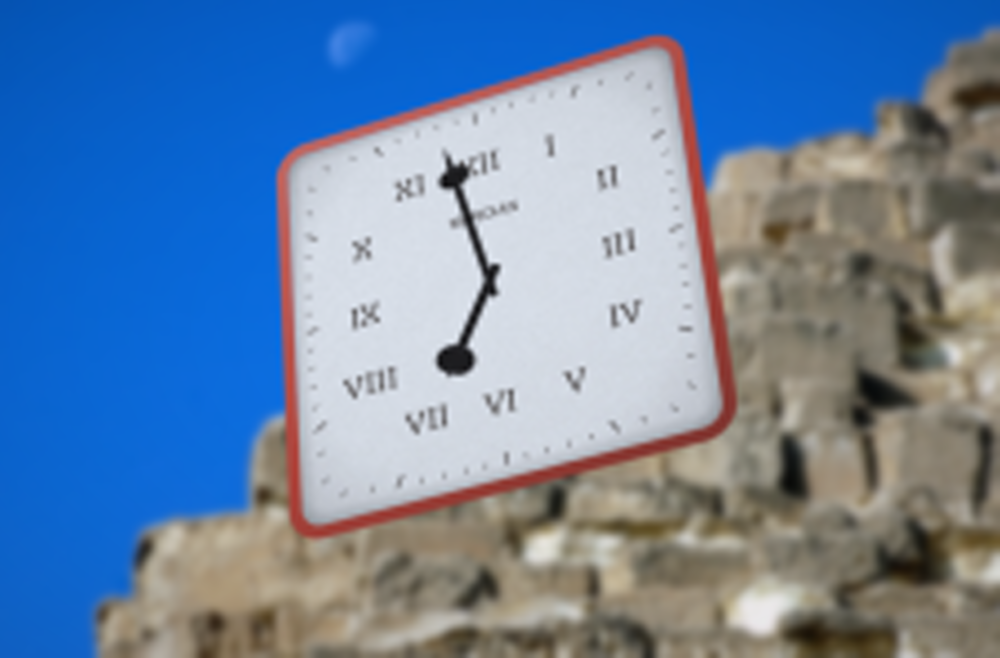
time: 6:58
